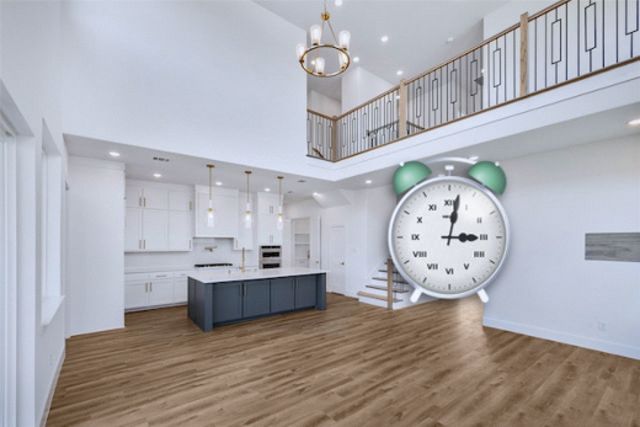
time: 3:02
